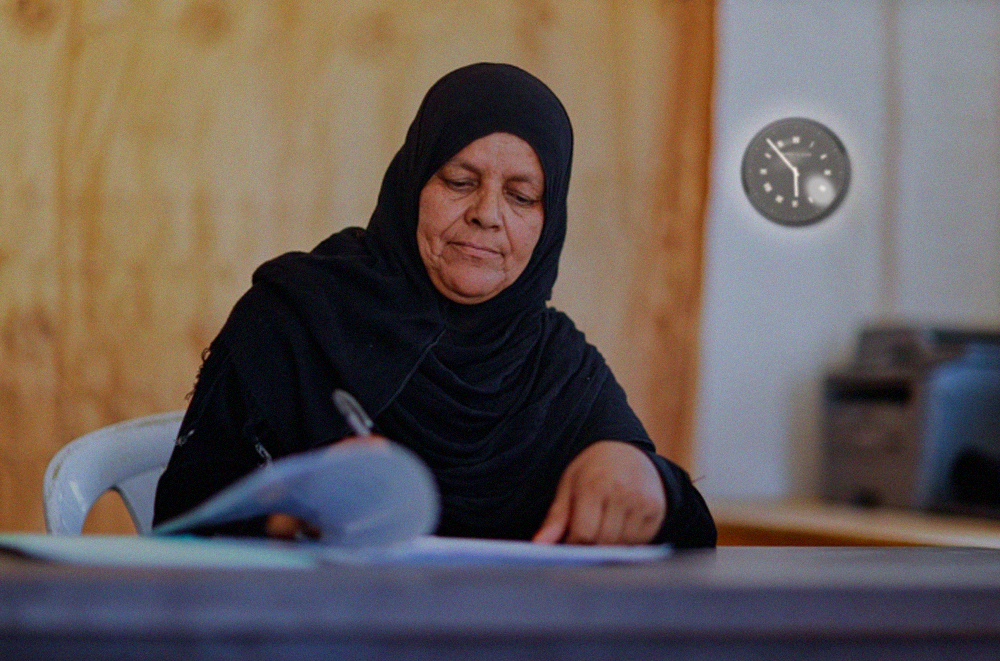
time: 5:53
